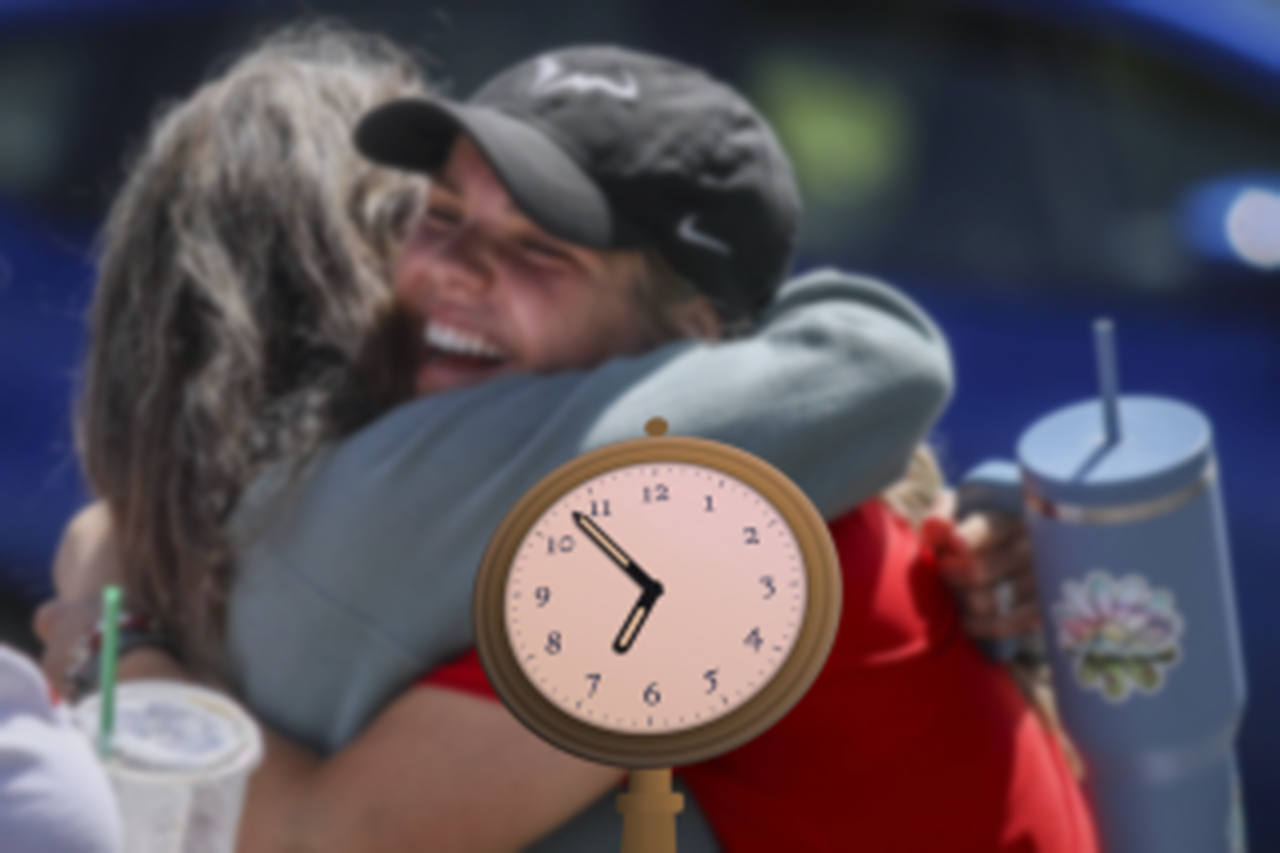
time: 6:53
